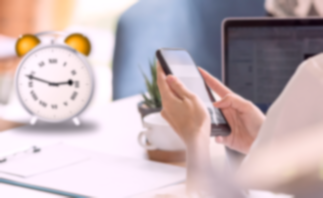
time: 2:48
